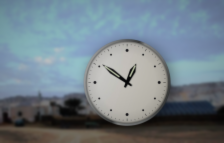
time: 12:51
